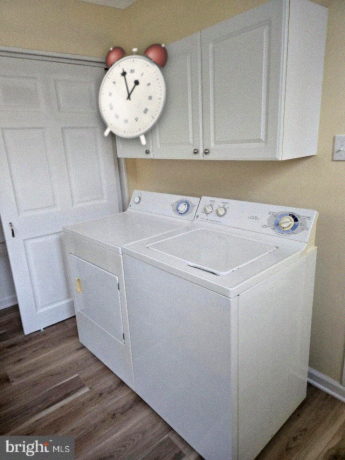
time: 12:56
